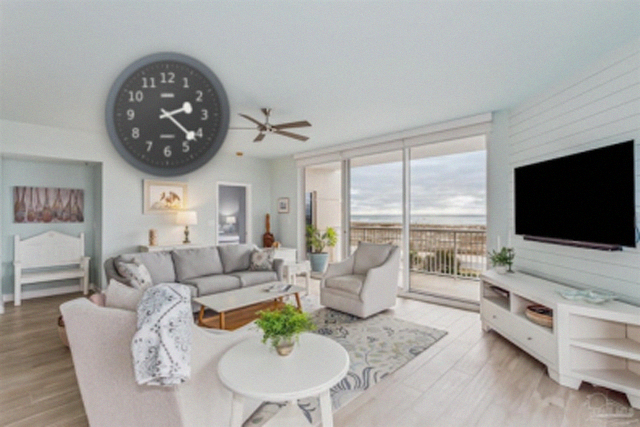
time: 2:22
